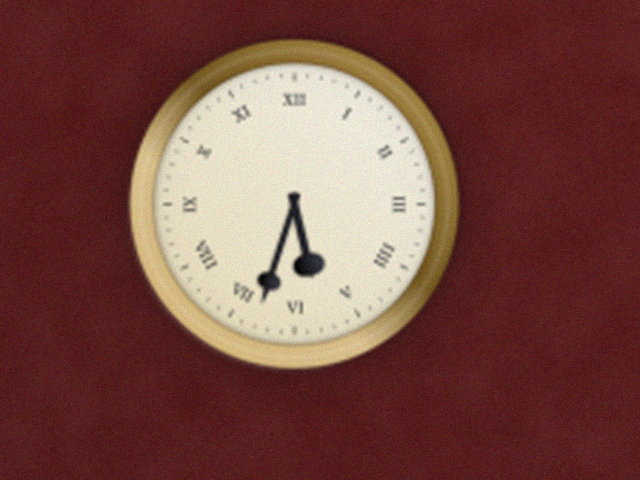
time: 5:33
